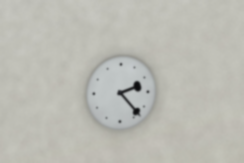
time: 2:23
